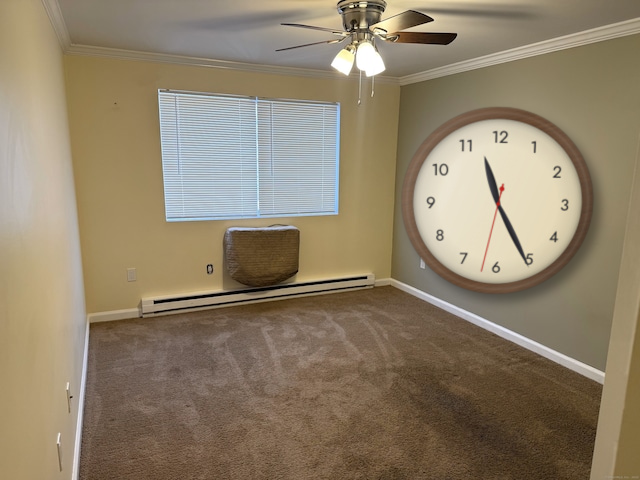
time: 11:25:32
